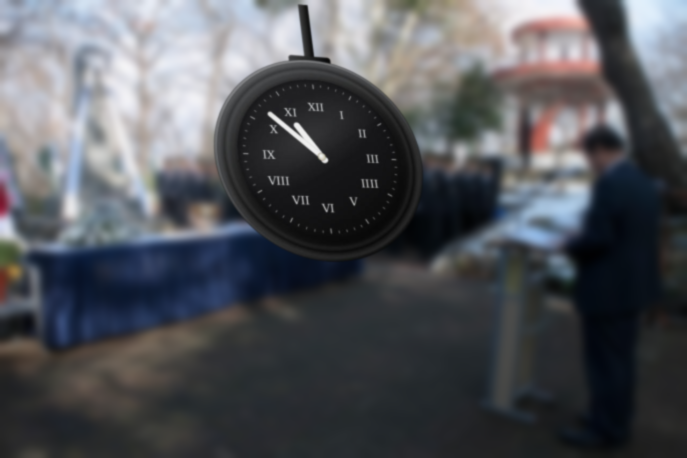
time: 10:52
